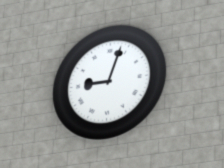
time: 9:03
